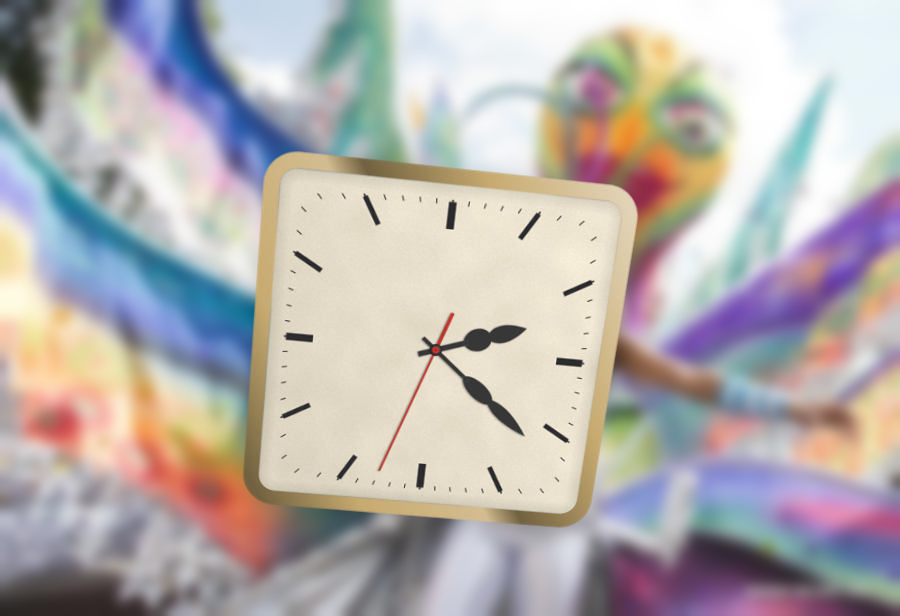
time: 2:21:33
